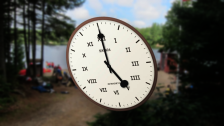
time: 5:00
